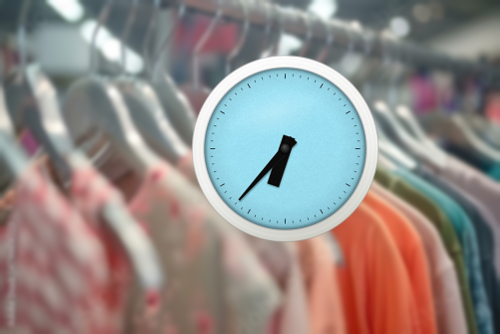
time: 6:37
